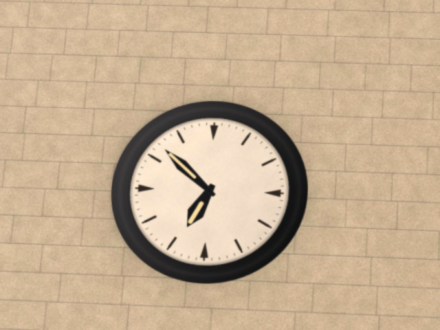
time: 6:52
